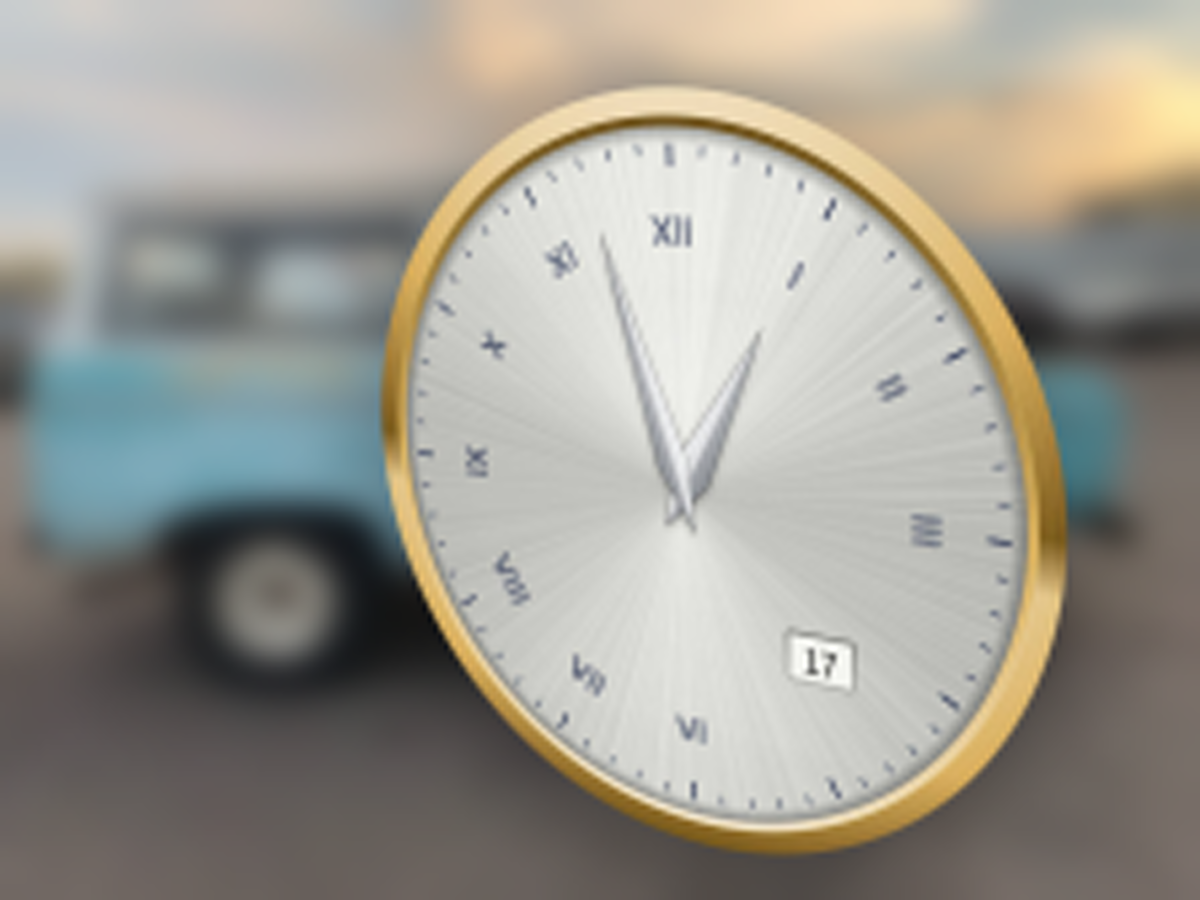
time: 12:57
